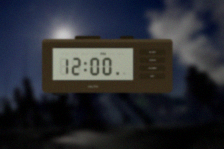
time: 12:00
